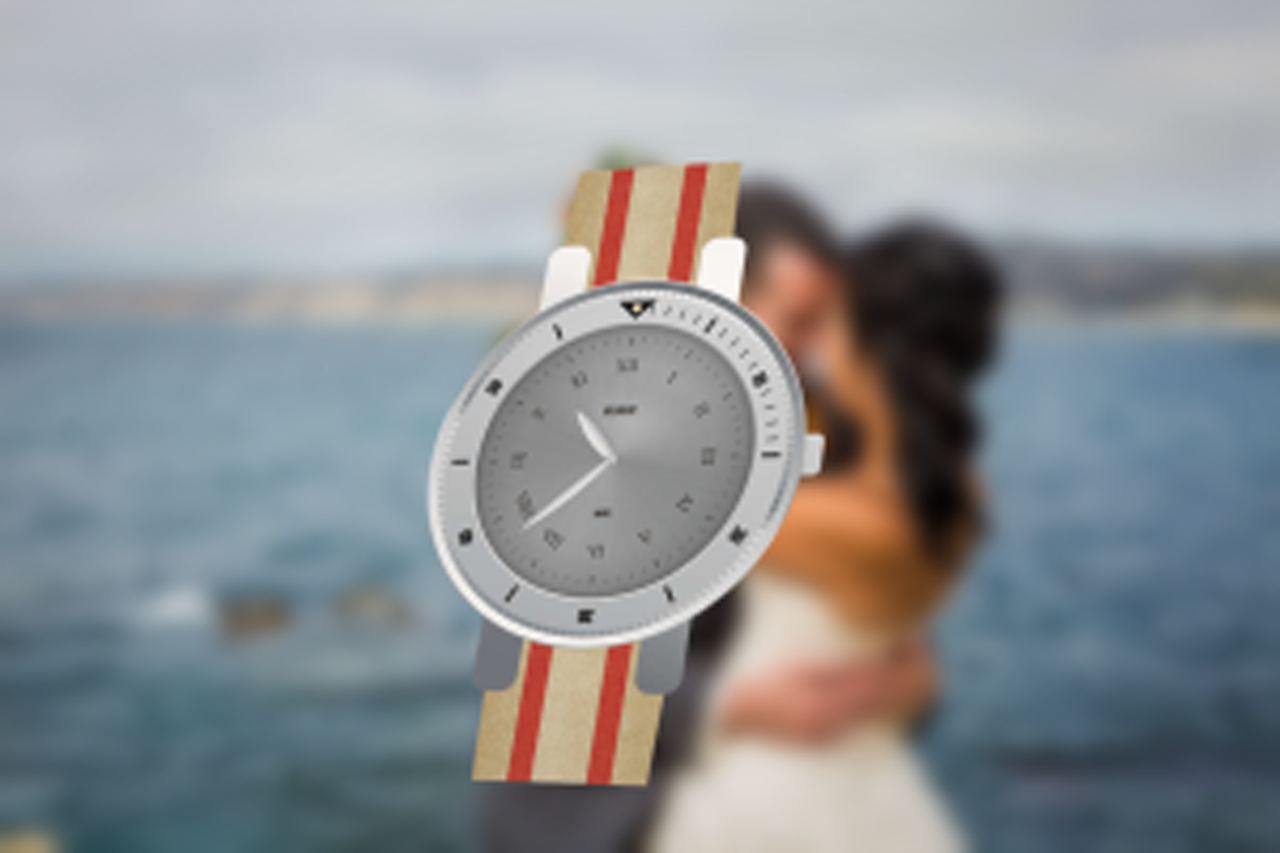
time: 10:38
